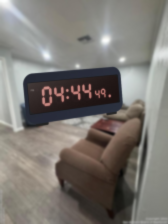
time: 4:44:49
